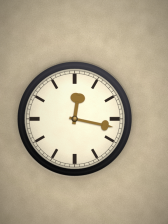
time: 12:17
